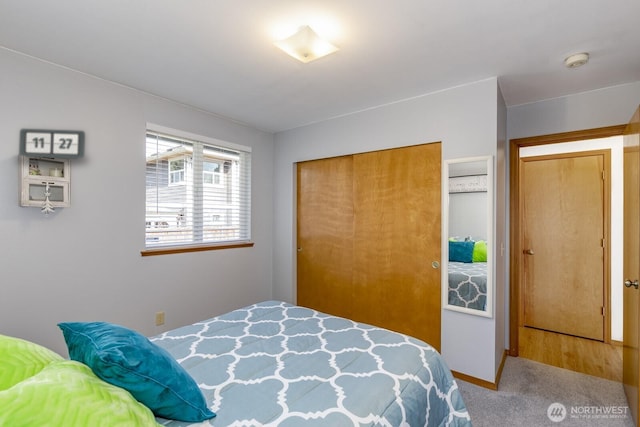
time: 11:27
